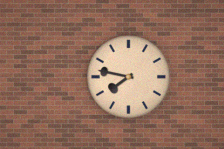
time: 7:47
